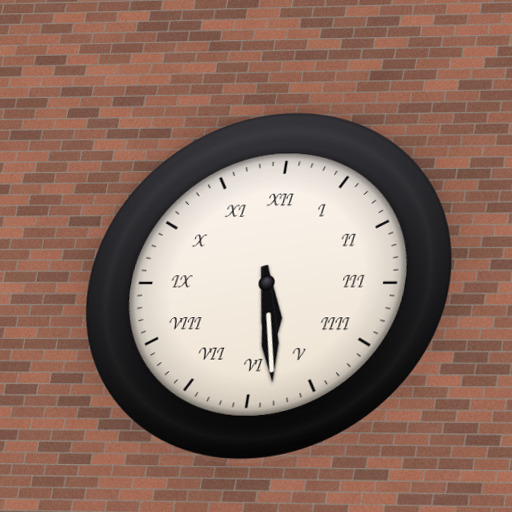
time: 5:28
